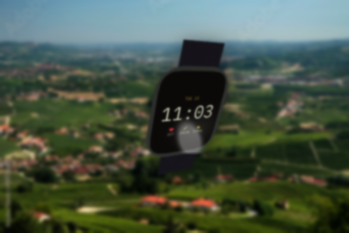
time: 11:03
